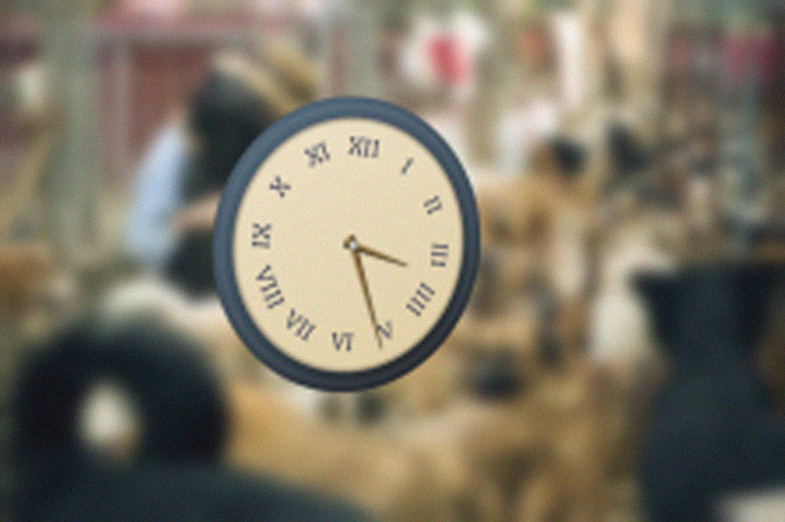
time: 3:26
